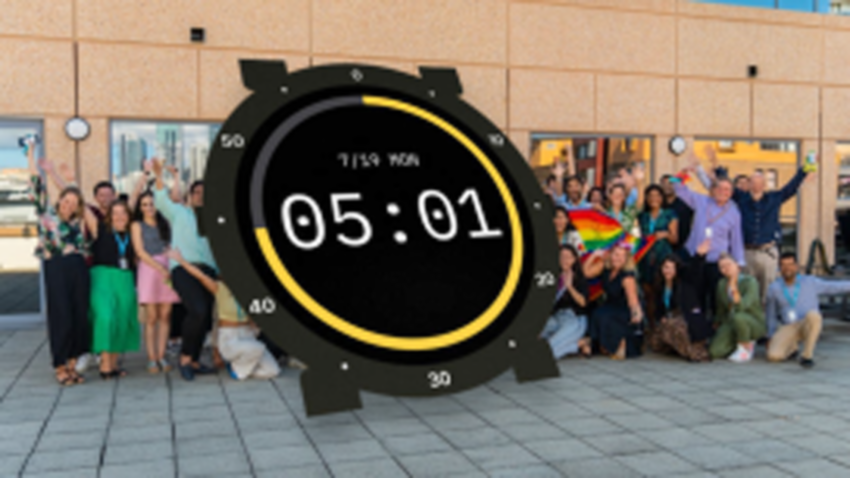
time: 5:01
